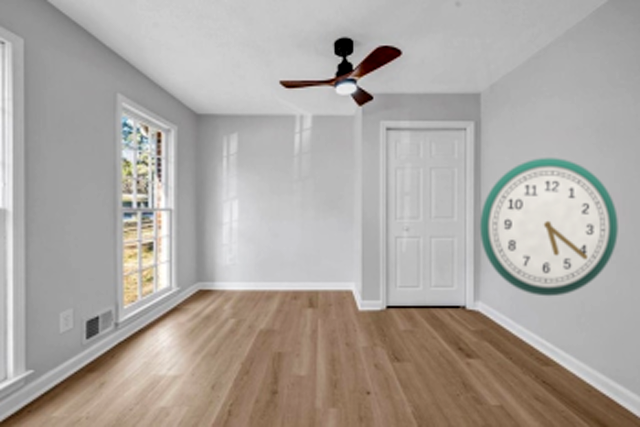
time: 5:21
